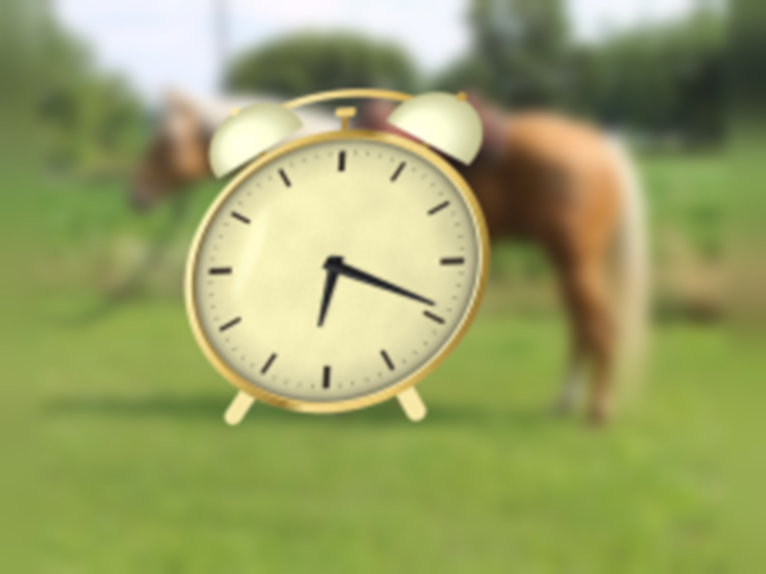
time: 6:19
